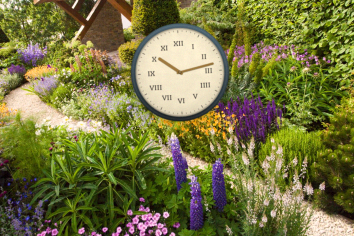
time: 10:13
